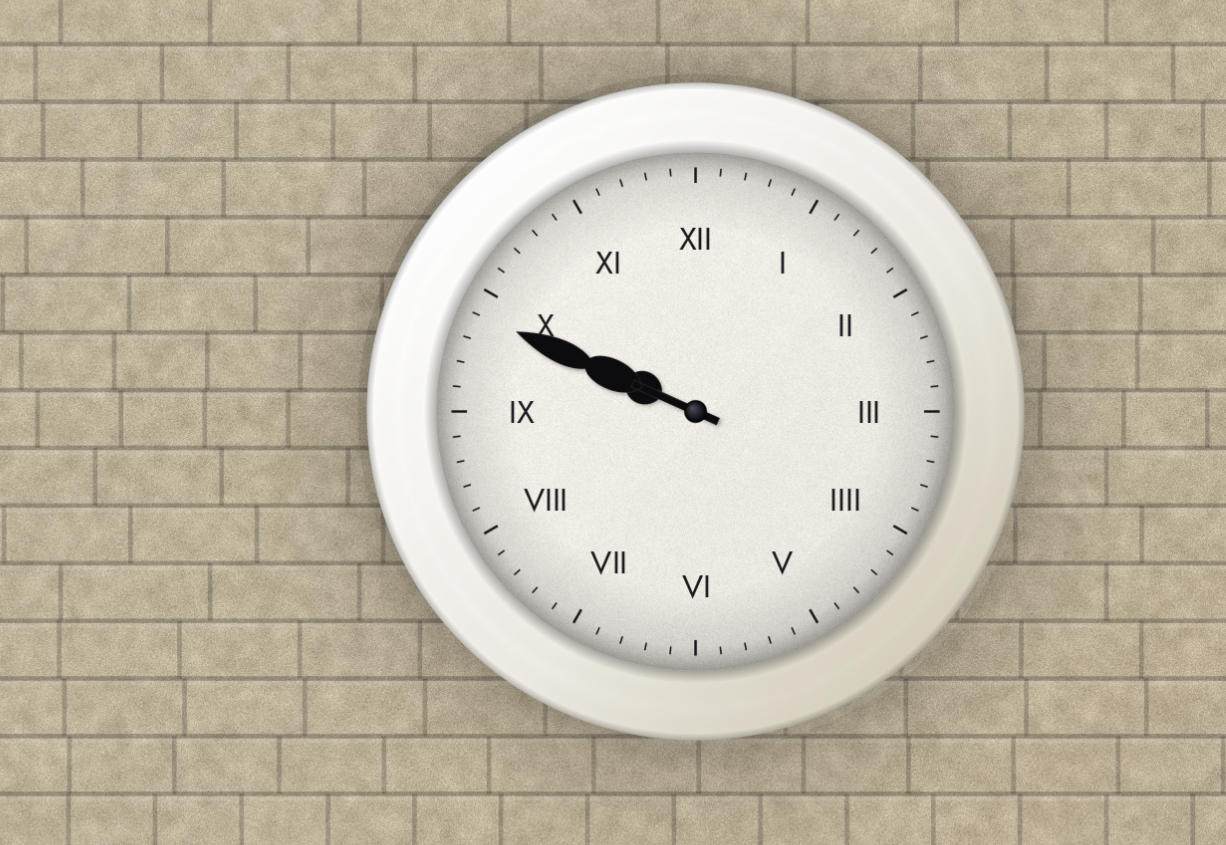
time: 9:49
